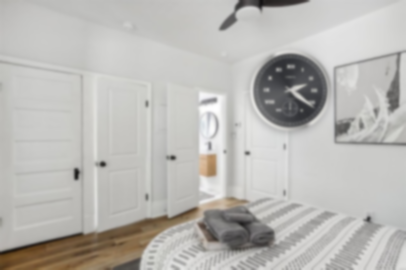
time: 2:21
